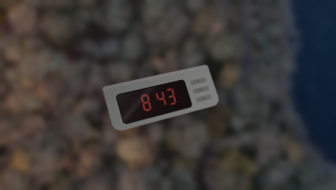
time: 8:43
